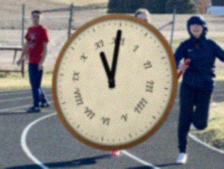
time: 11:00
